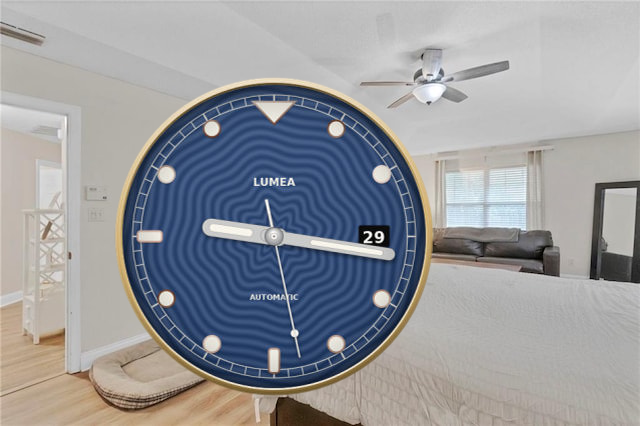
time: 9:16:28
